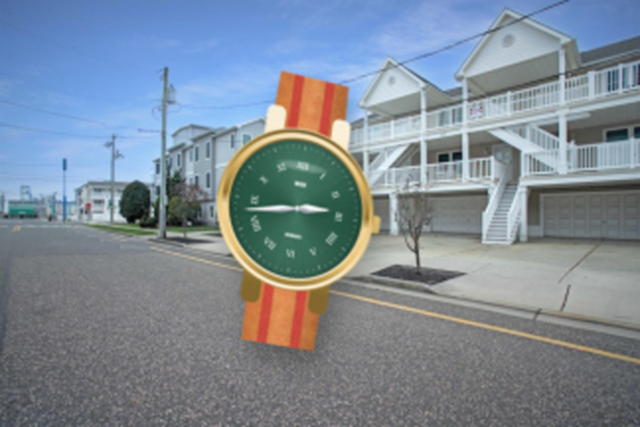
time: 2:43
